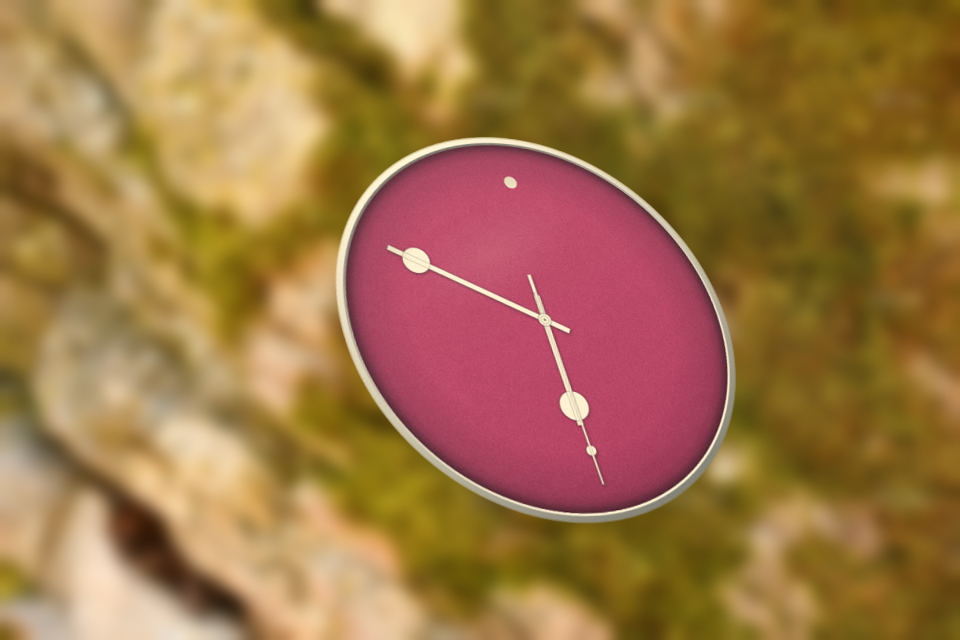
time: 5:49:29
